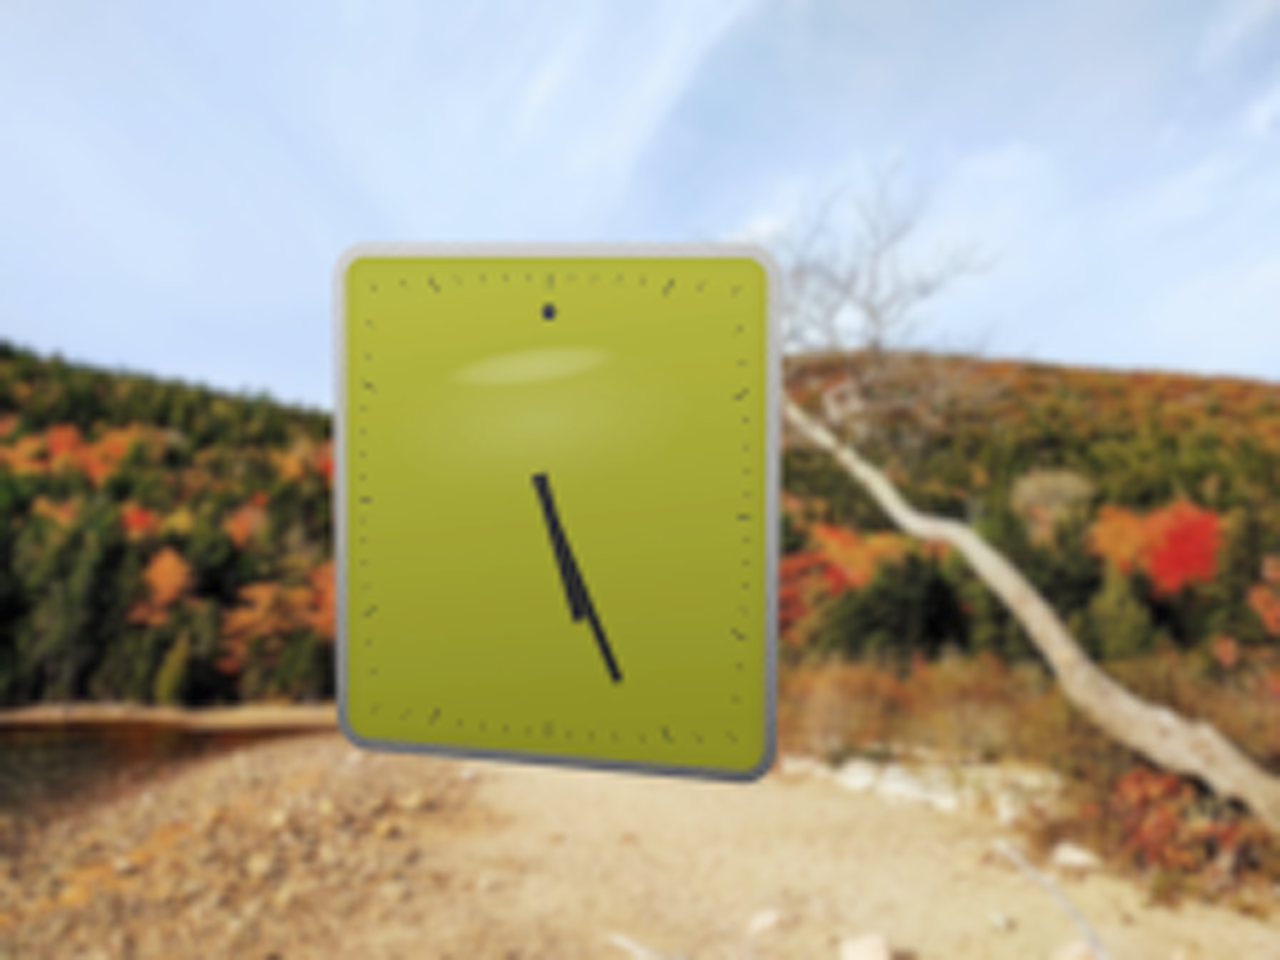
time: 5:26
